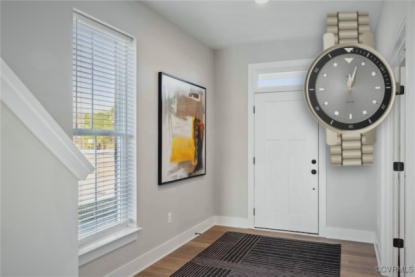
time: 12:03
